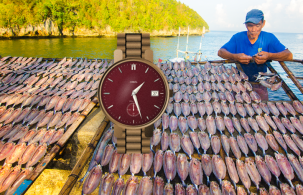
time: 1:27
